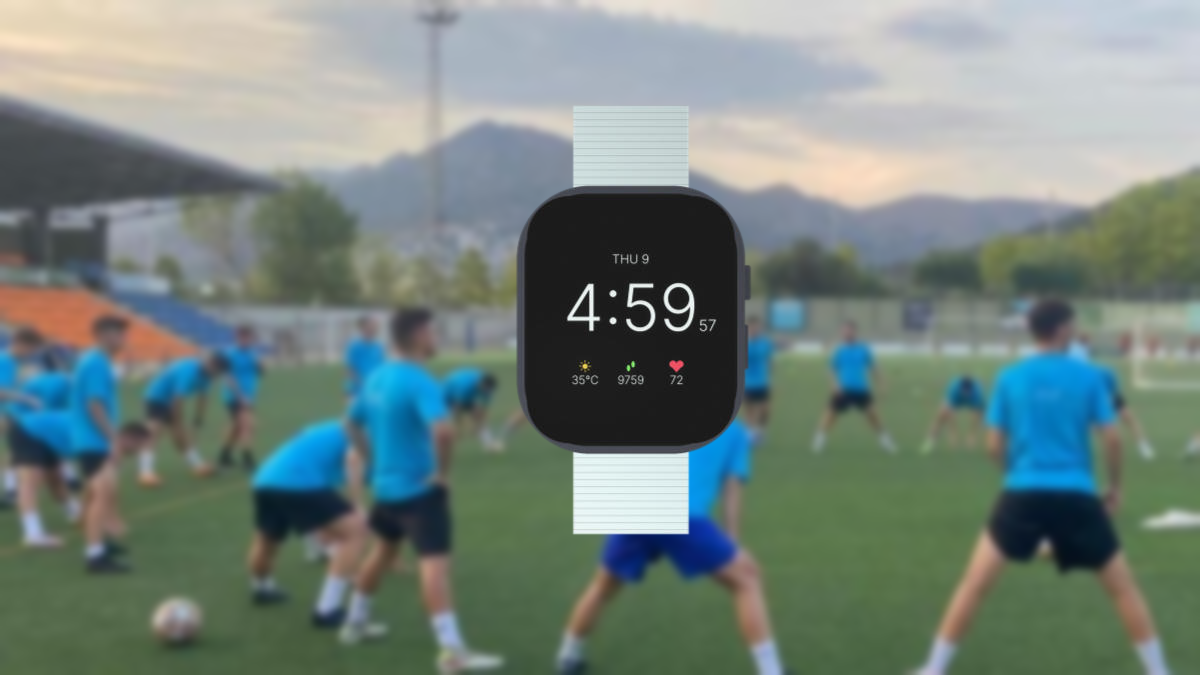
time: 4:59:57
